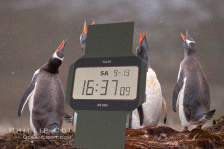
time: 16:37:09
